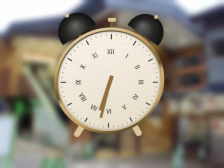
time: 6:32
